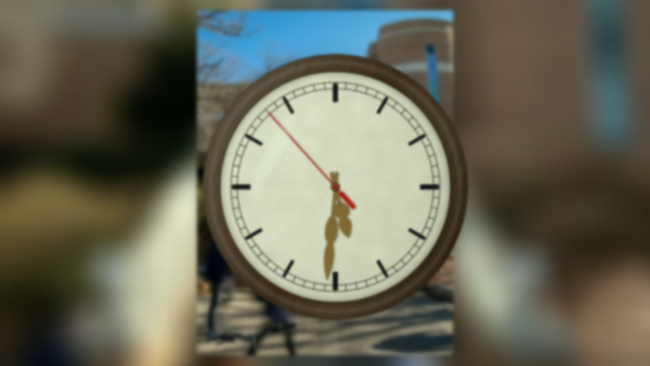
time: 5:30:53
